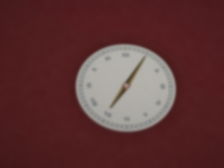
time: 7:05
